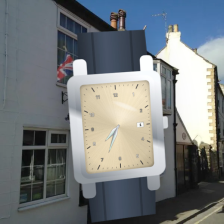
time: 7:34
